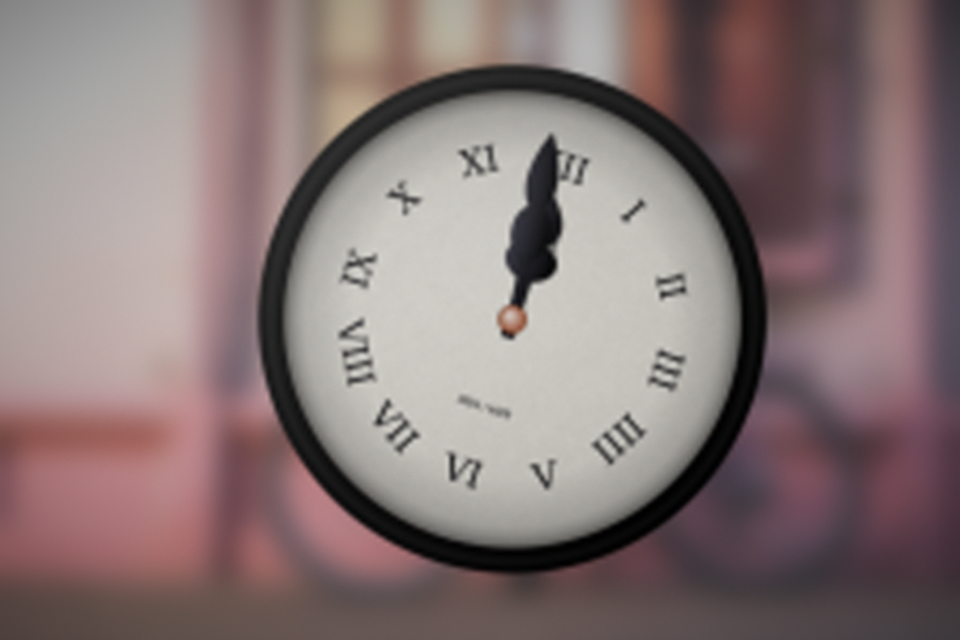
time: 11:59
